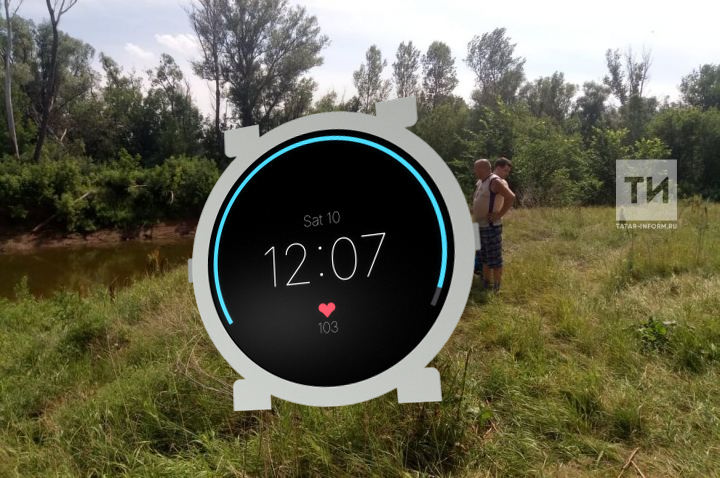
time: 12:07
